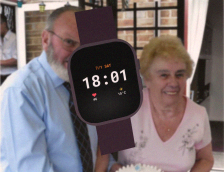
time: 18:01
